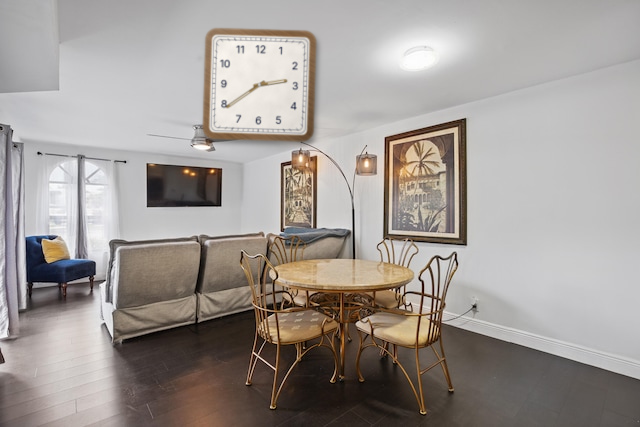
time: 2:39
